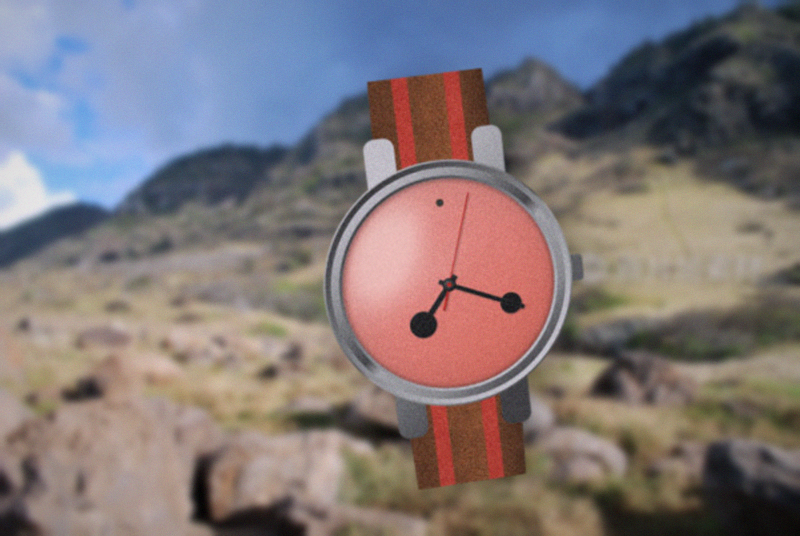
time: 7:19:03
